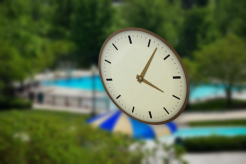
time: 4:07
